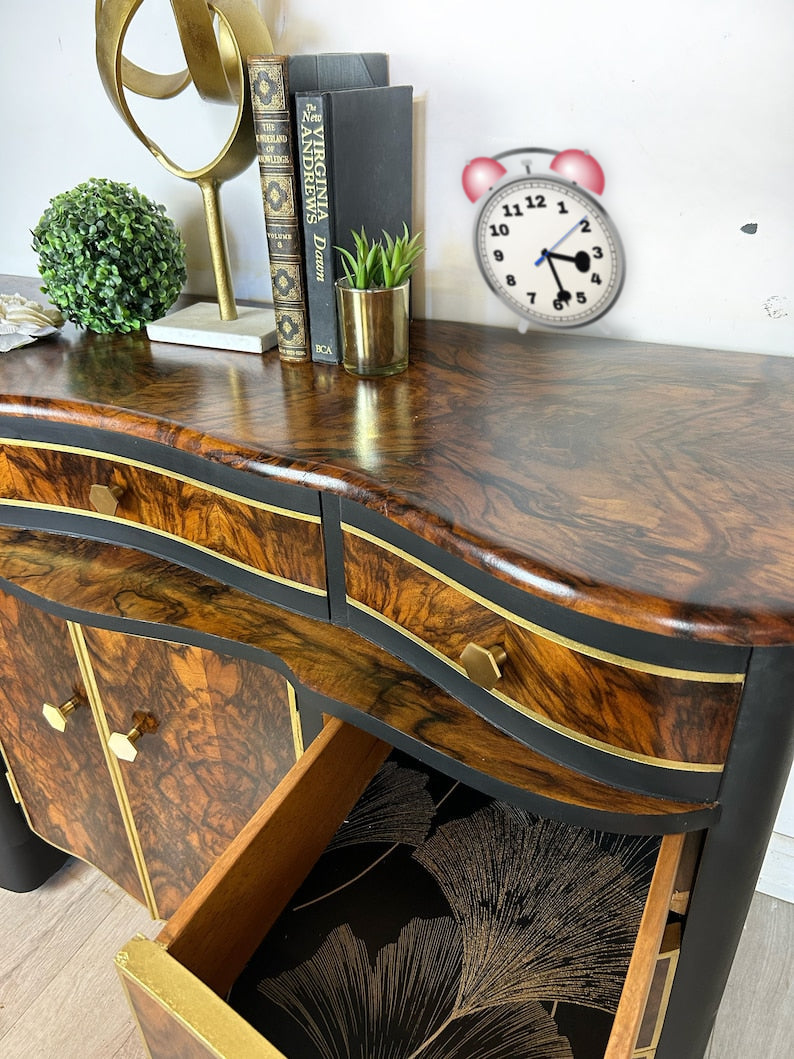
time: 3:28:09
